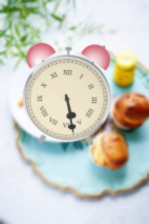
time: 5:28
